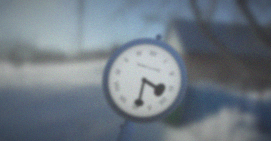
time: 3:29
